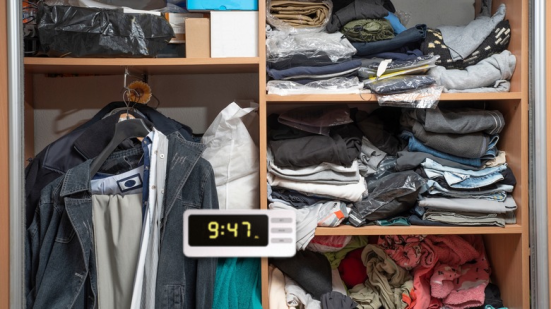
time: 9:47
